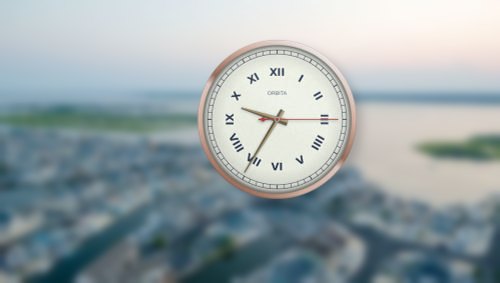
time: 9:35:15
